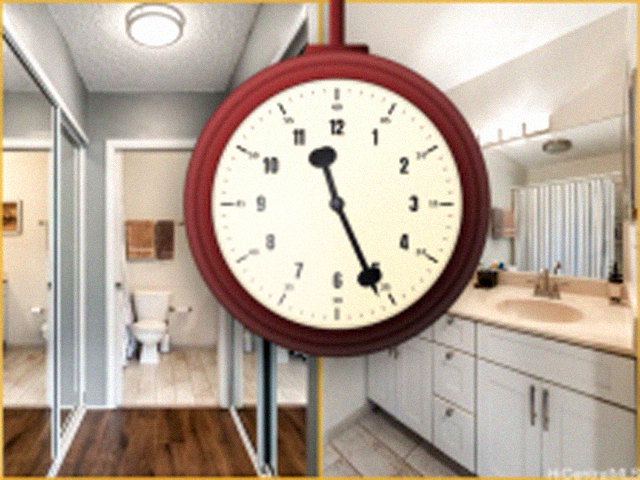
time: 11:26
